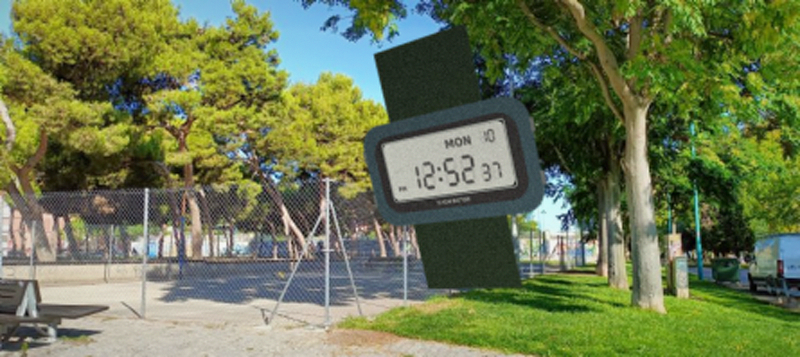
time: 12:52:37
